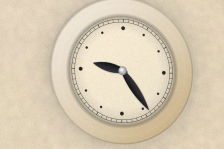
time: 9:24
